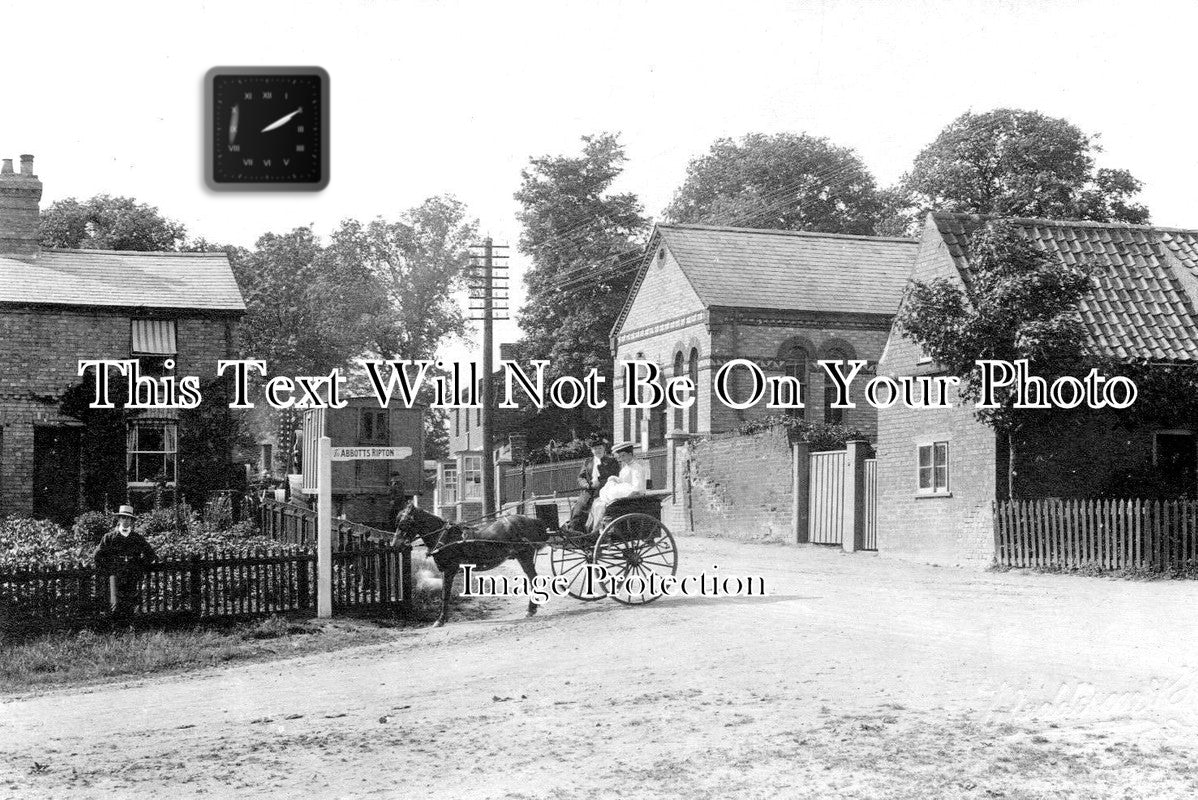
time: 2:10
